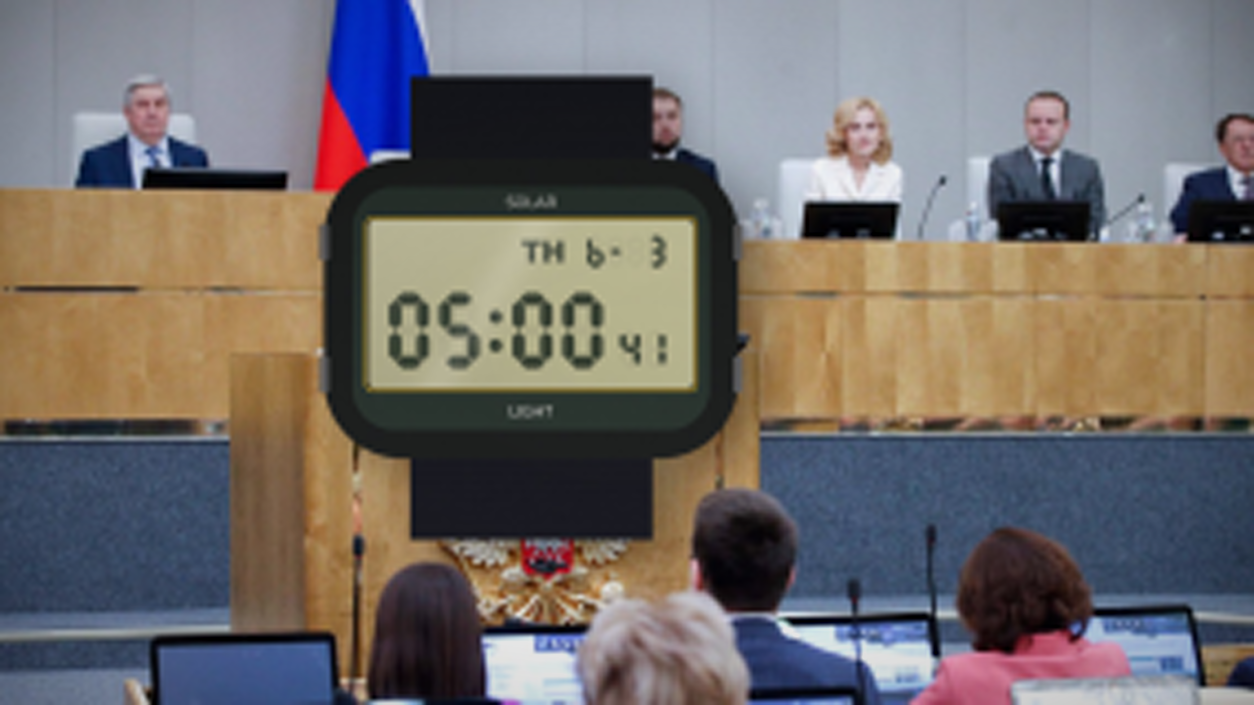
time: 5:00:41
